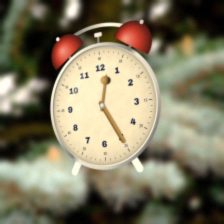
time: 12:25
